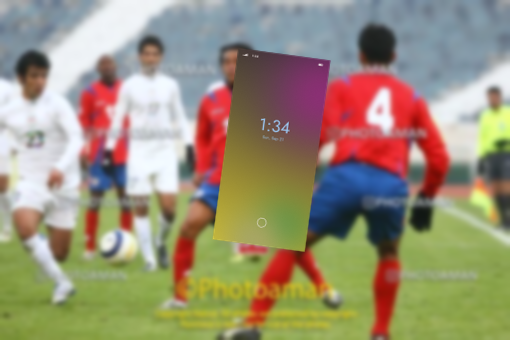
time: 1:34
